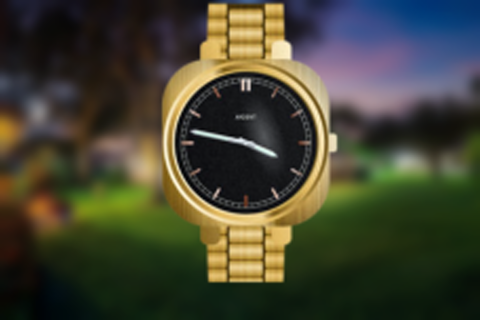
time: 3:47
